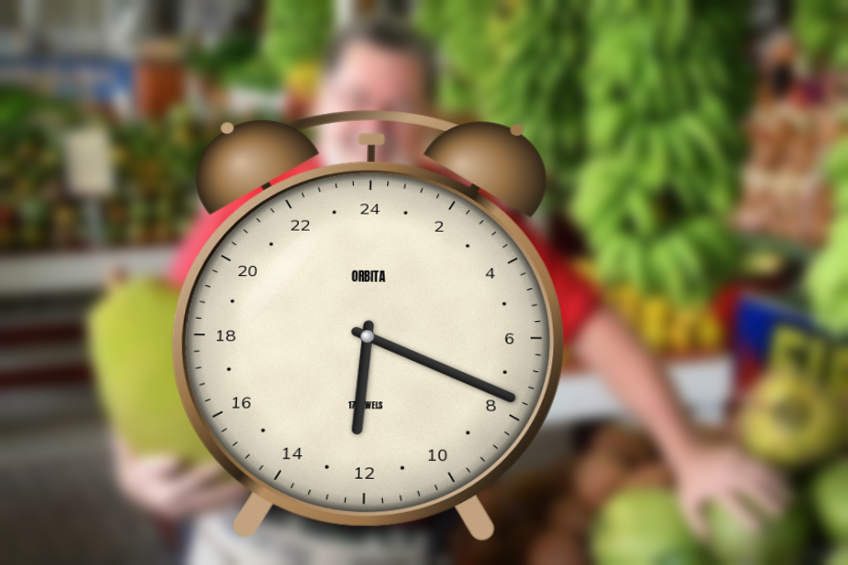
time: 12:19
